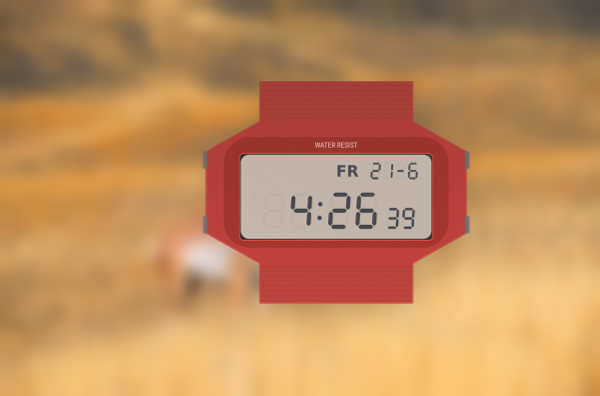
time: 4:26:39
